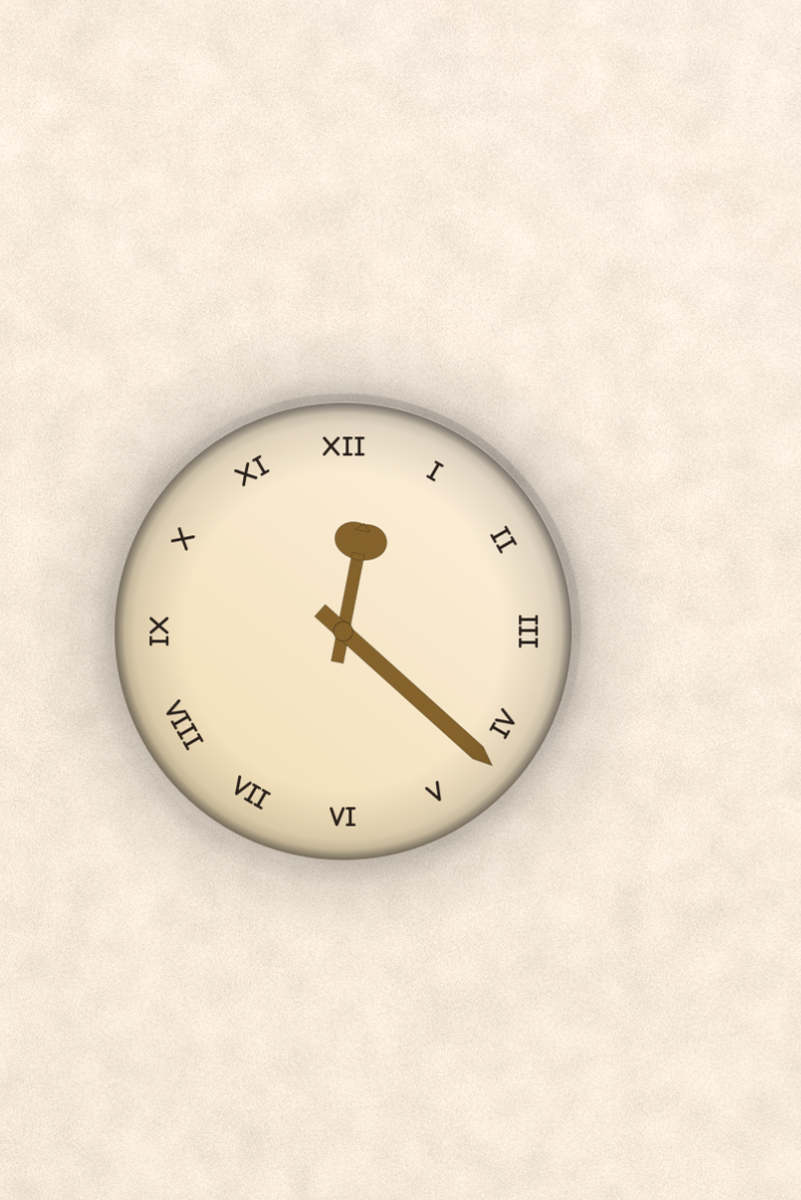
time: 12:22
